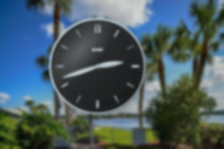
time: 2:42
